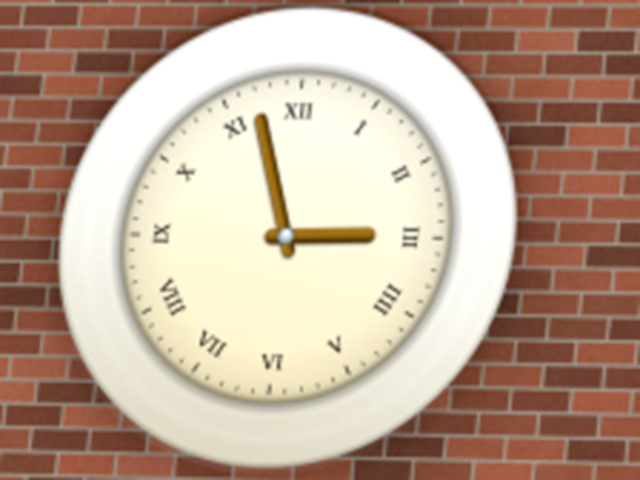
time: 2:57
